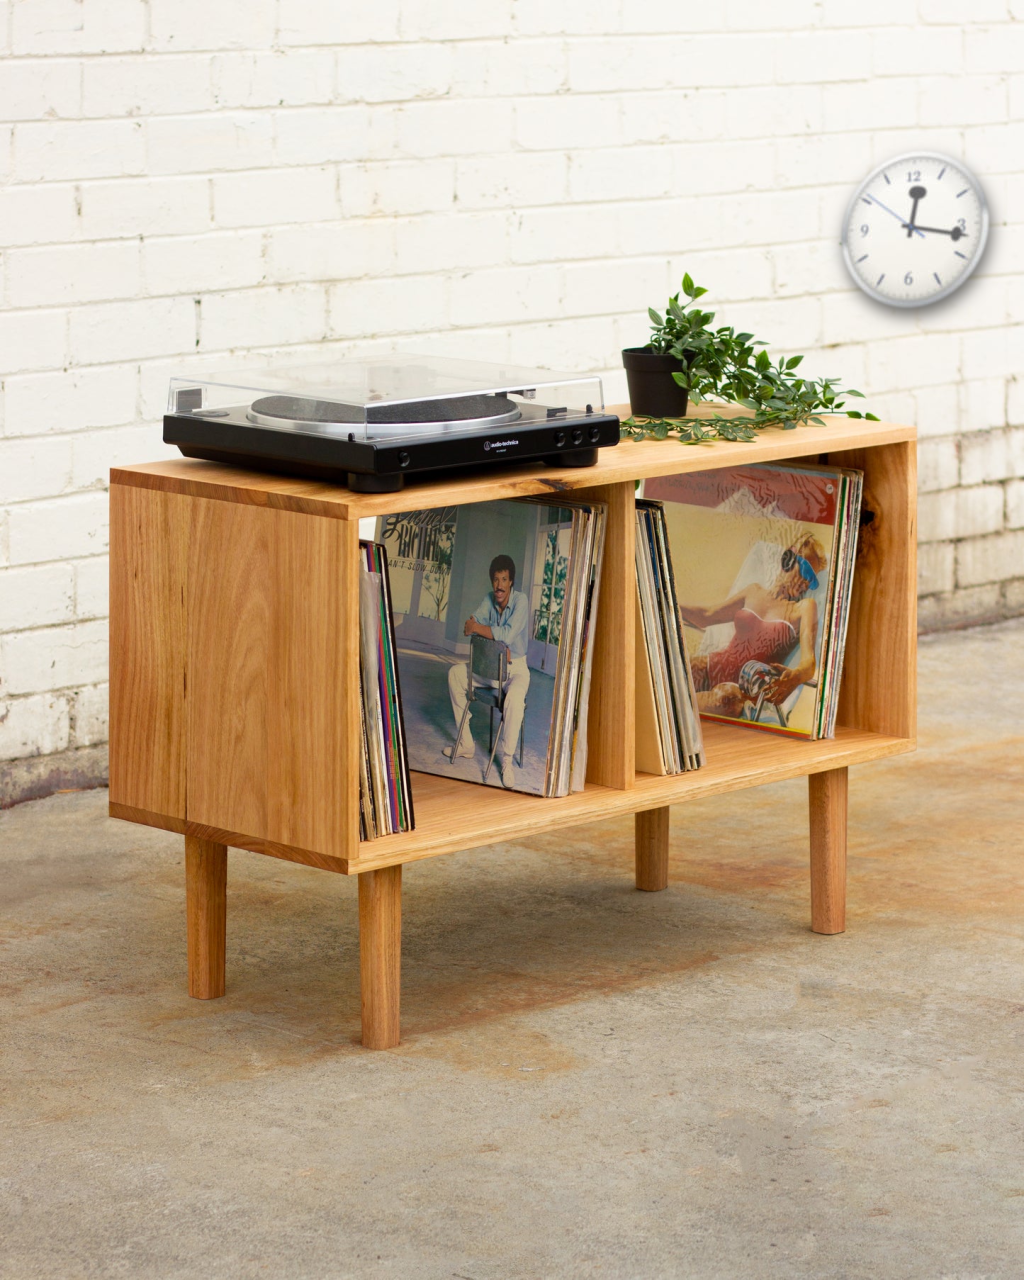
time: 12:16:51
